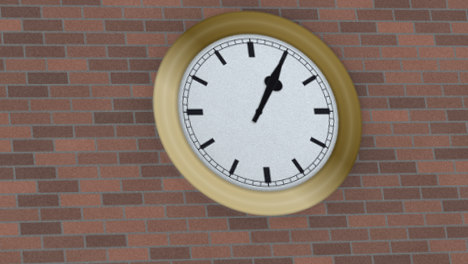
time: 1:05
